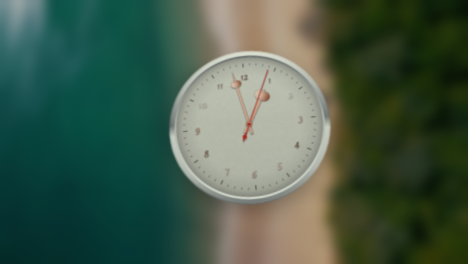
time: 12:58:04
